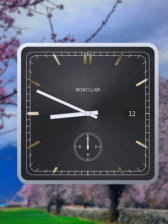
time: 8:49
